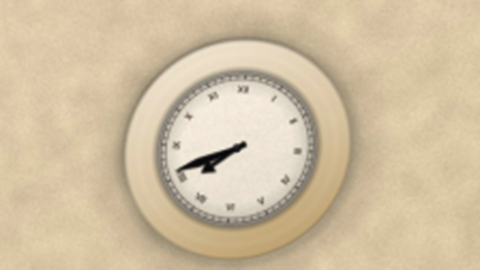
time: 7:41
